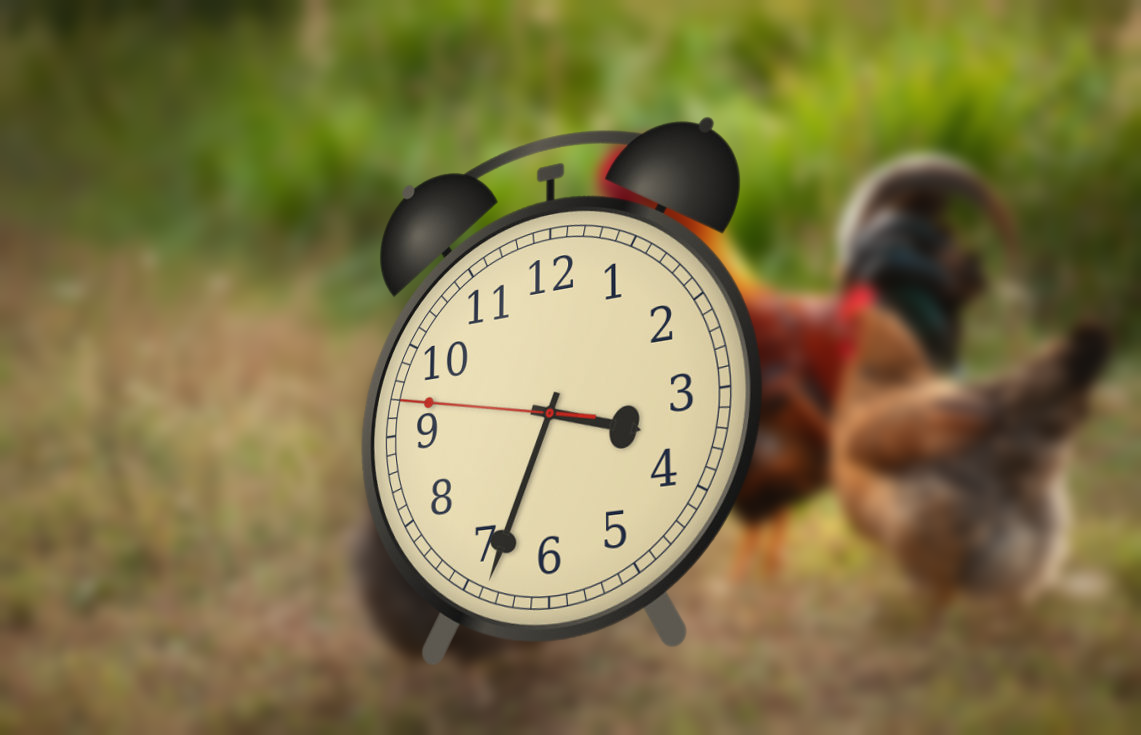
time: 3:33:47
